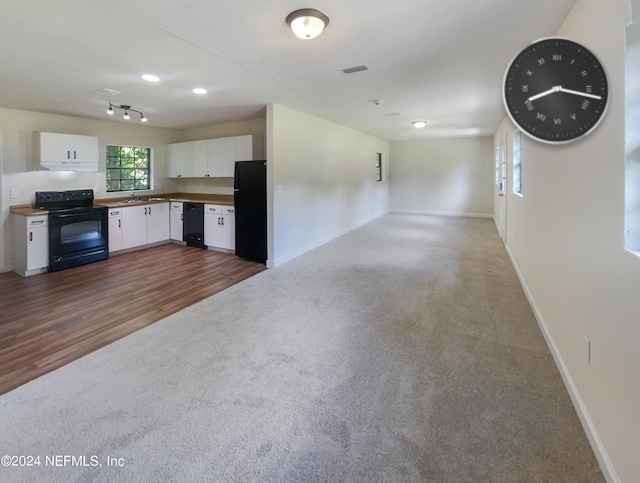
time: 8:17
